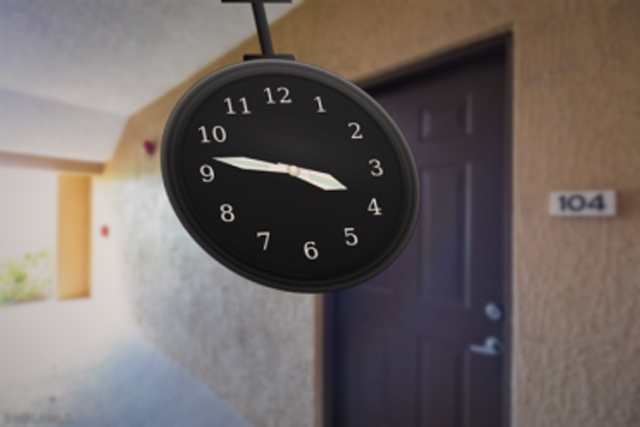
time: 3:47
